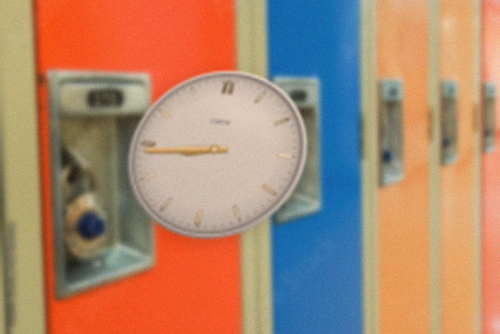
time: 8:44
